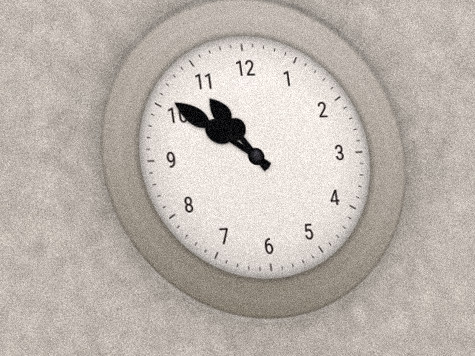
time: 10:51
